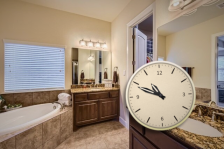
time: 10:49
